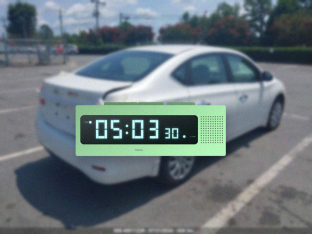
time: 5:03:30
